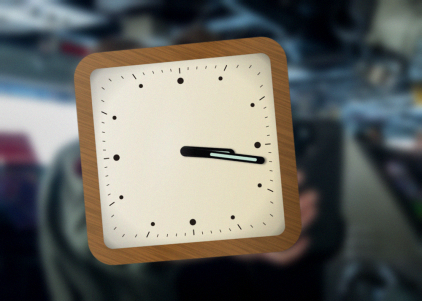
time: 3:17
